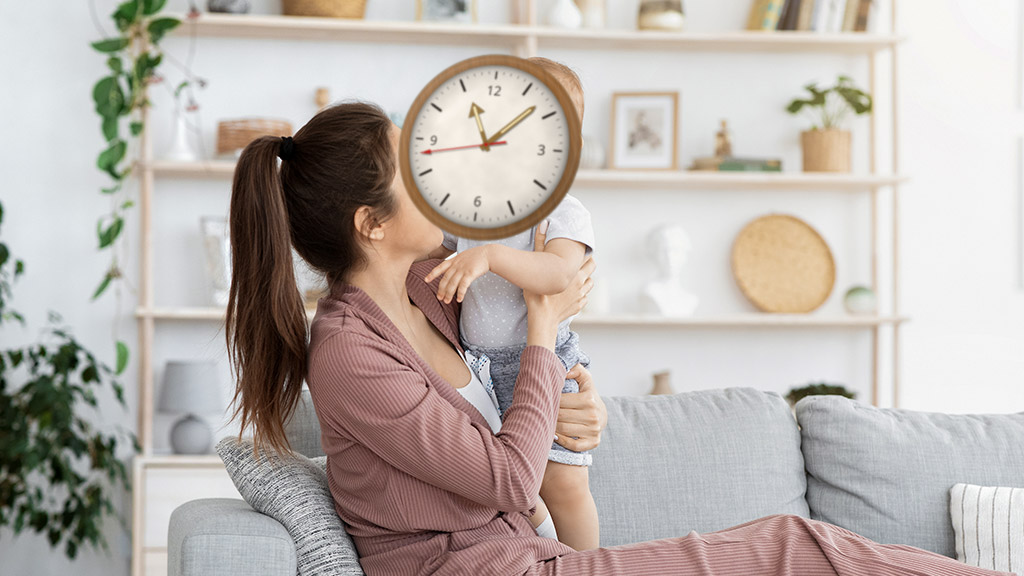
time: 11:07:43
